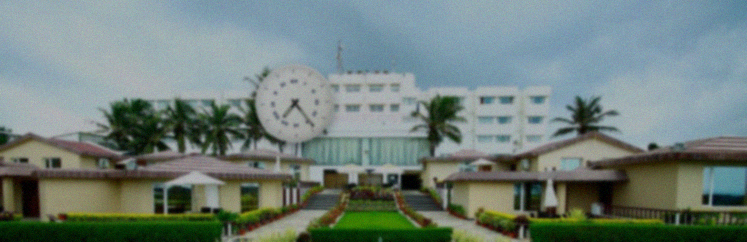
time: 7:24
